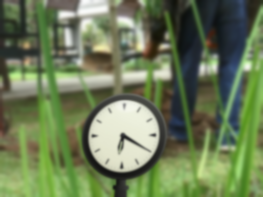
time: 6:20
